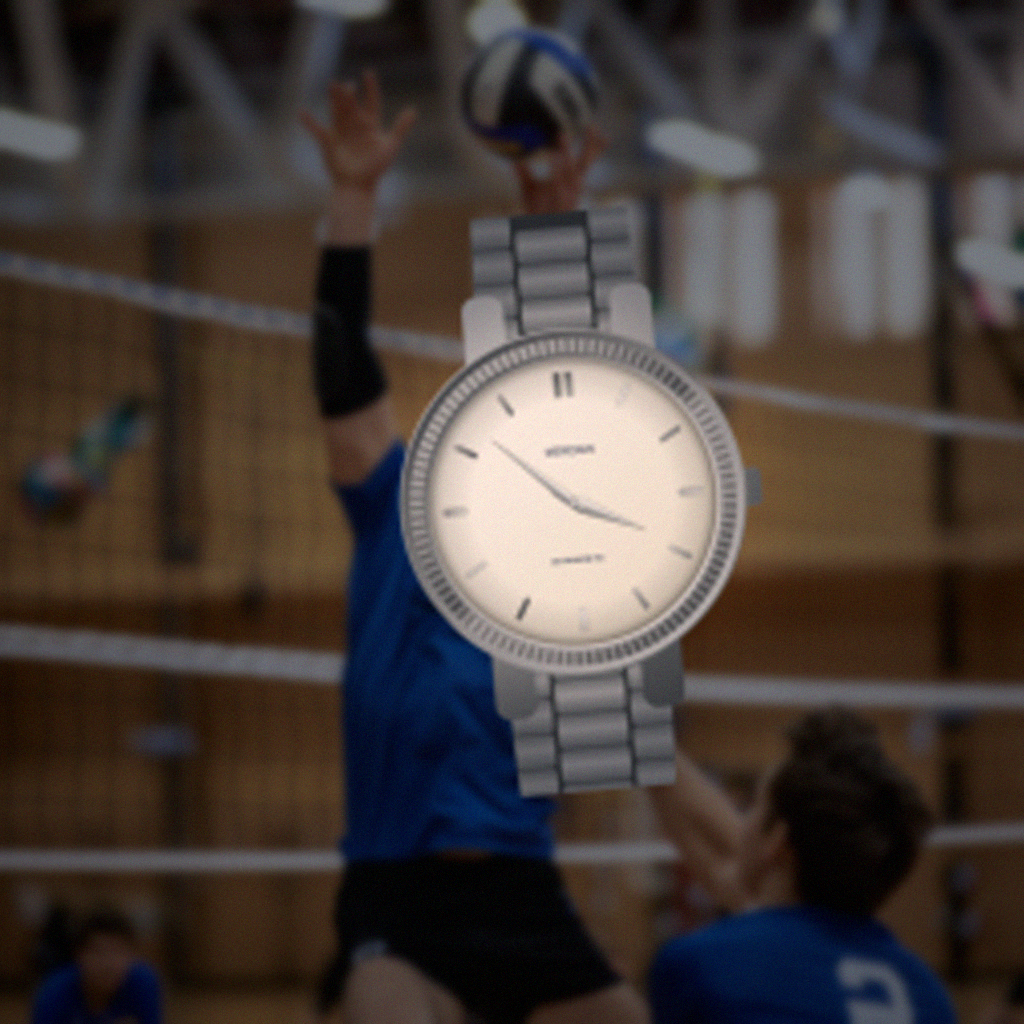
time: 3:52
